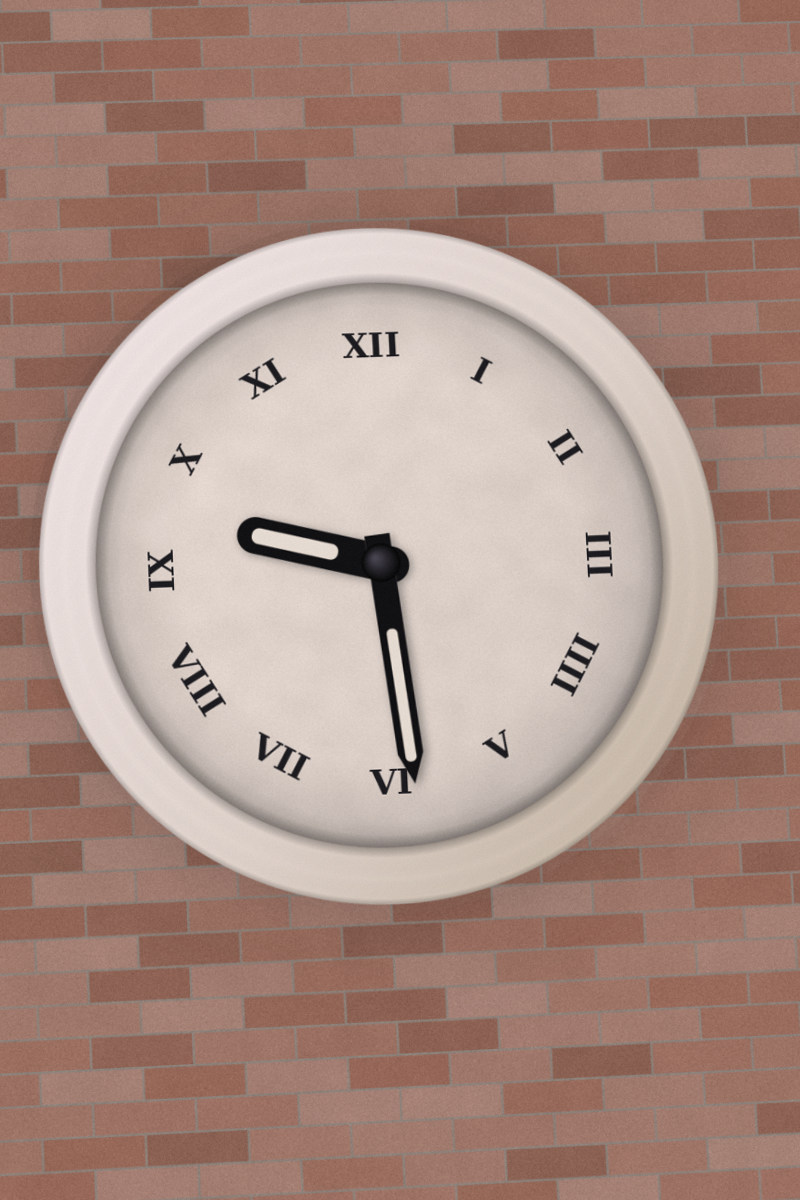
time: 9:29
